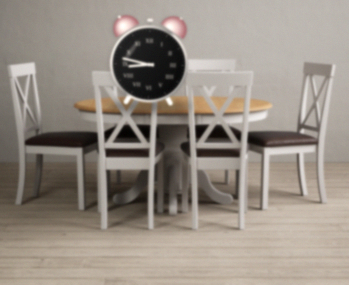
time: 8:47
